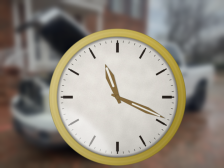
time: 11:19
